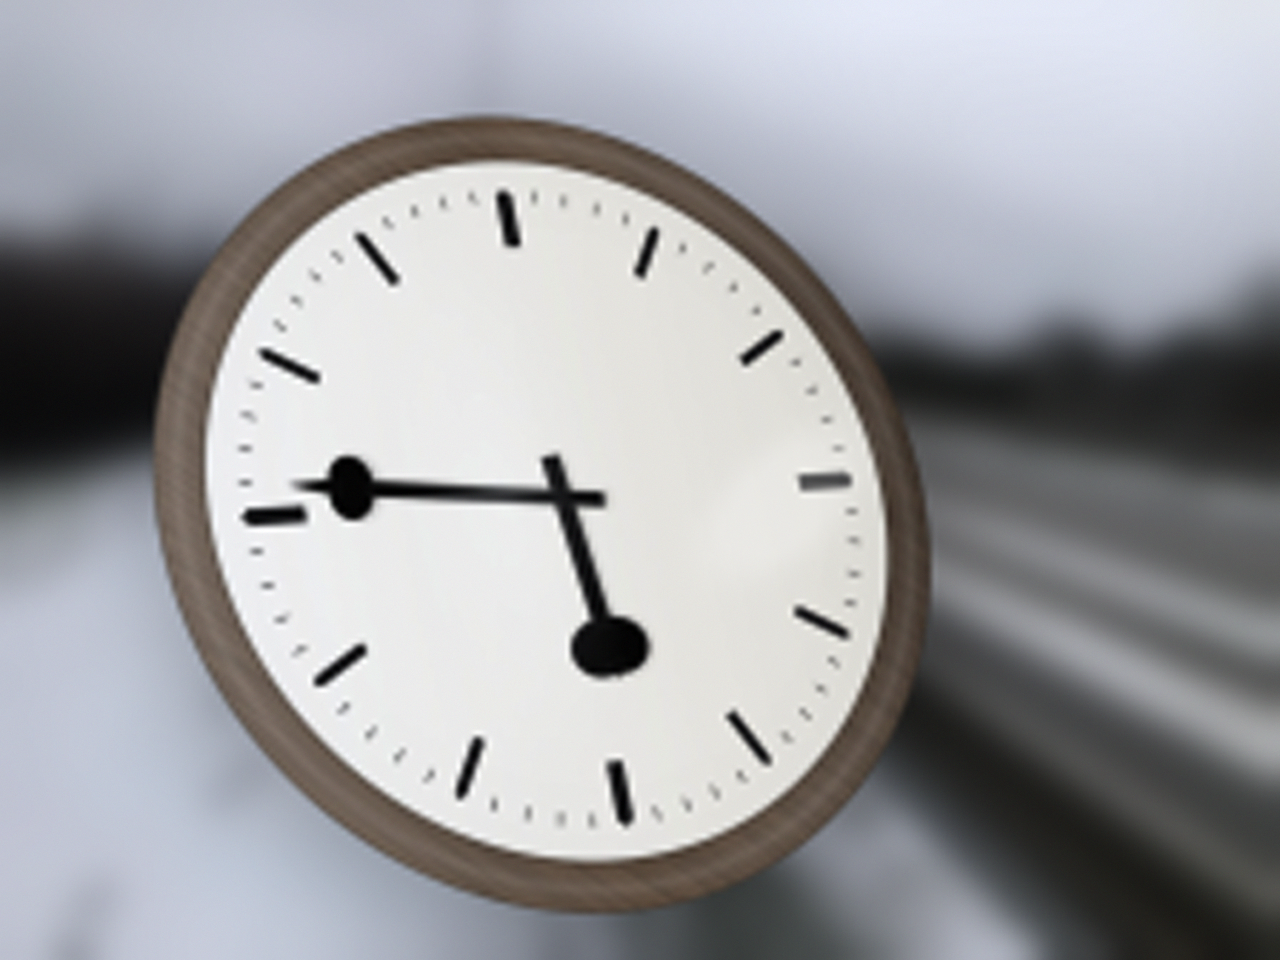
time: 5:46
